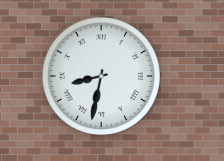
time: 8:32
